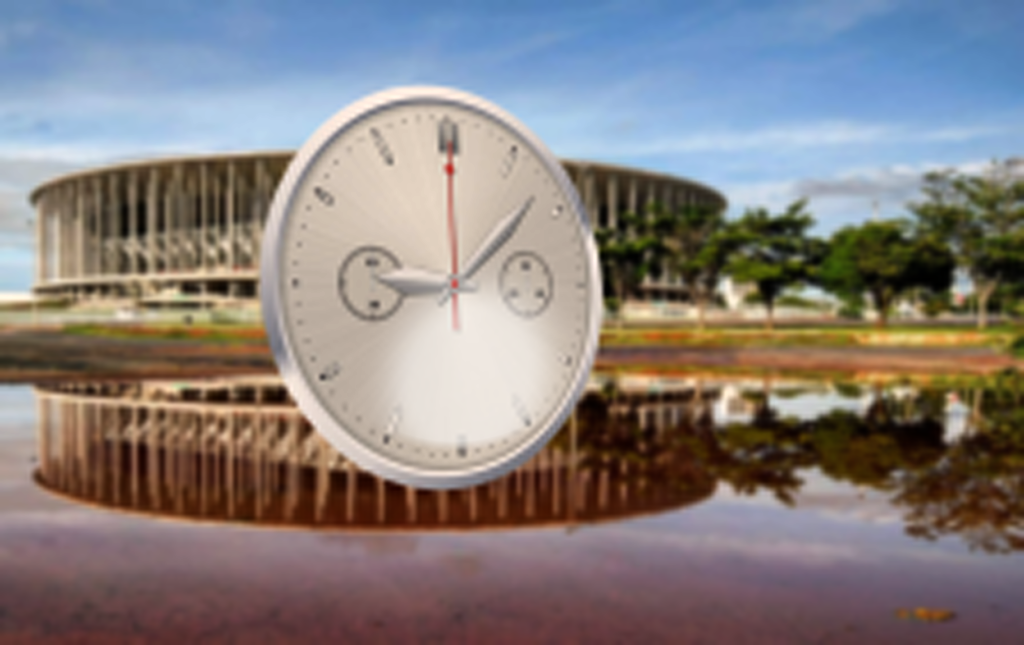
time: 9:08
